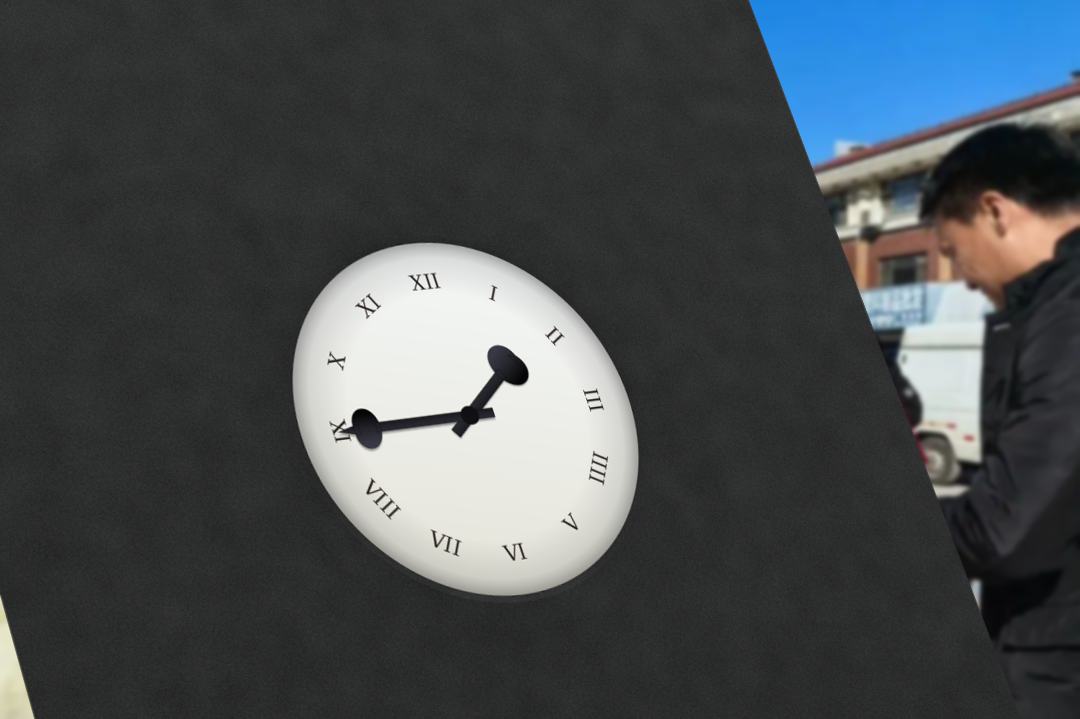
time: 1:45
